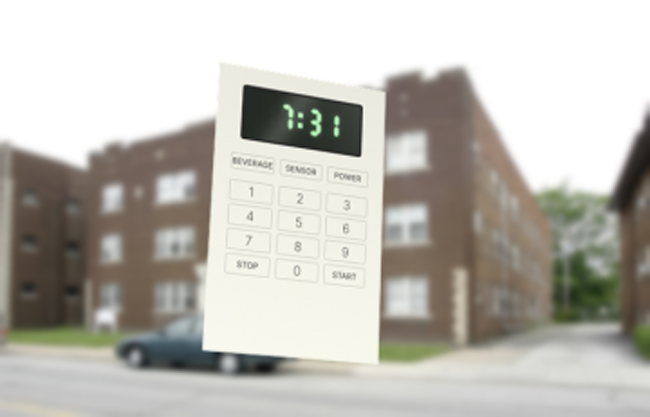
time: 7:31
